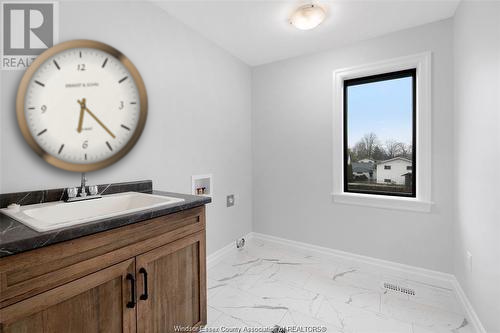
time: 6:23
